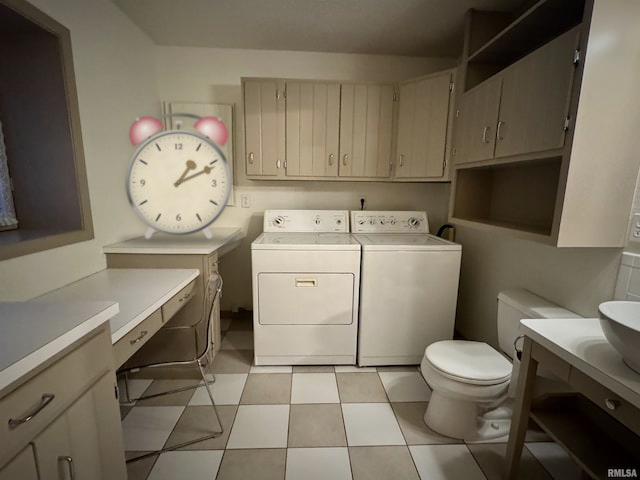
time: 1:11
